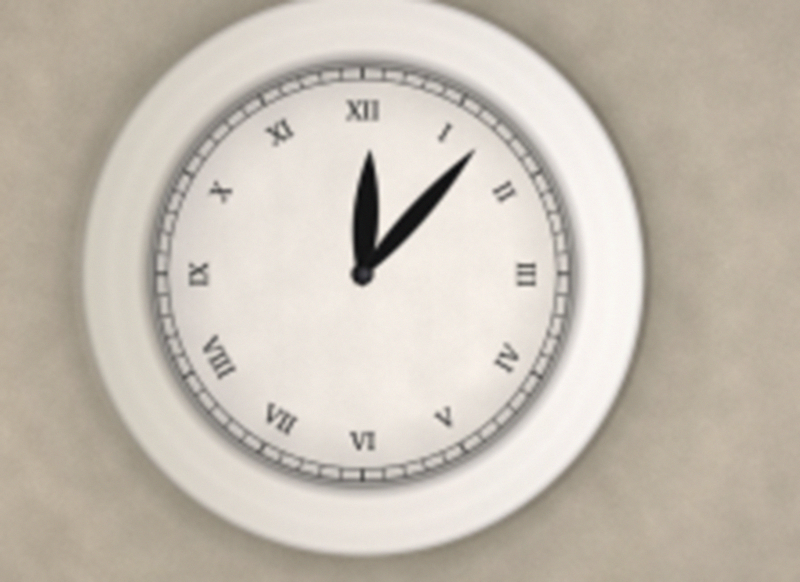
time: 12:07
